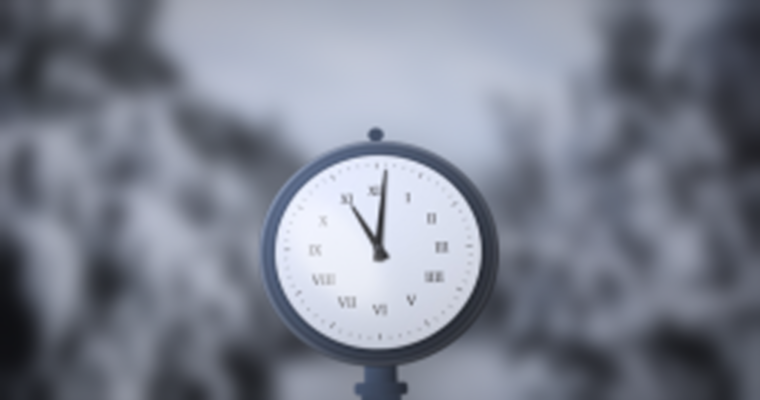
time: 11:01
